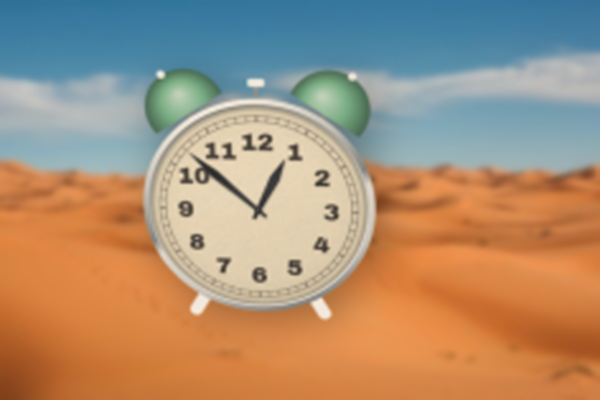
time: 12:52
